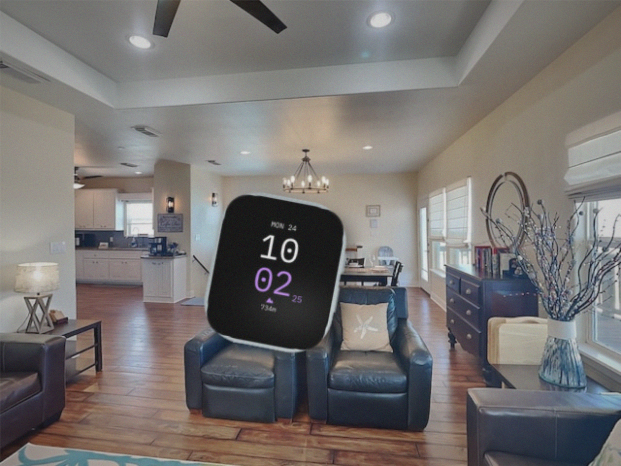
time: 10:02:25
